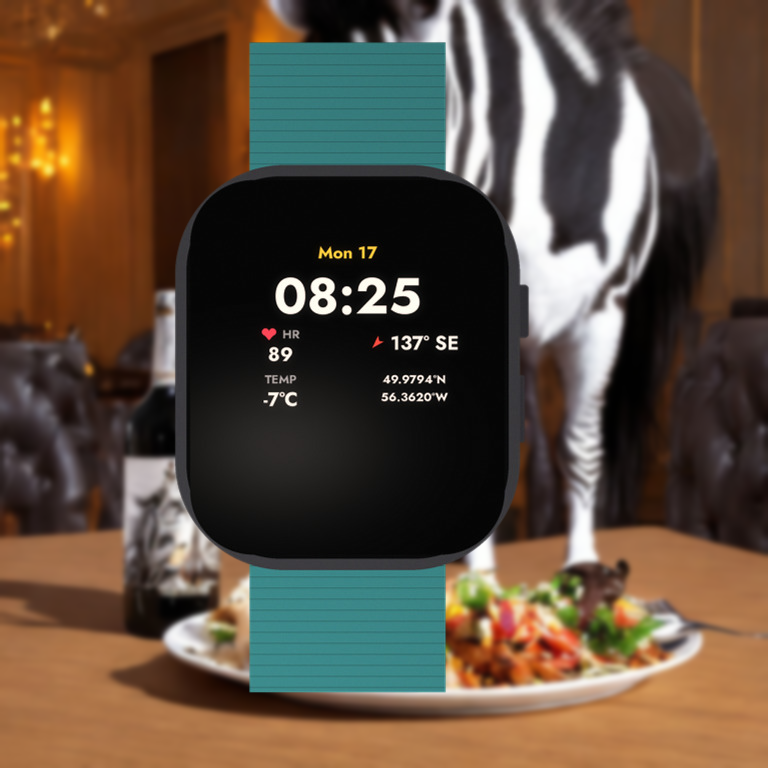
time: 8:25
